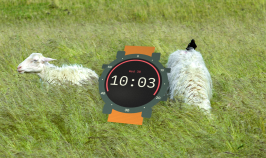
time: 10:03
